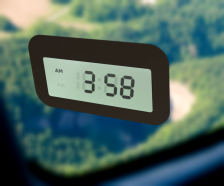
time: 3:58
